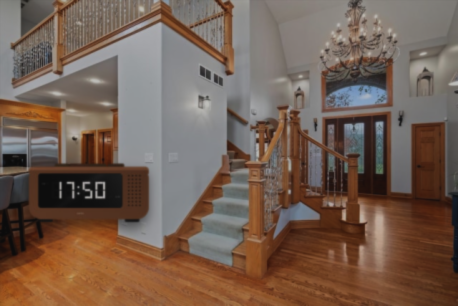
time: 17:50
